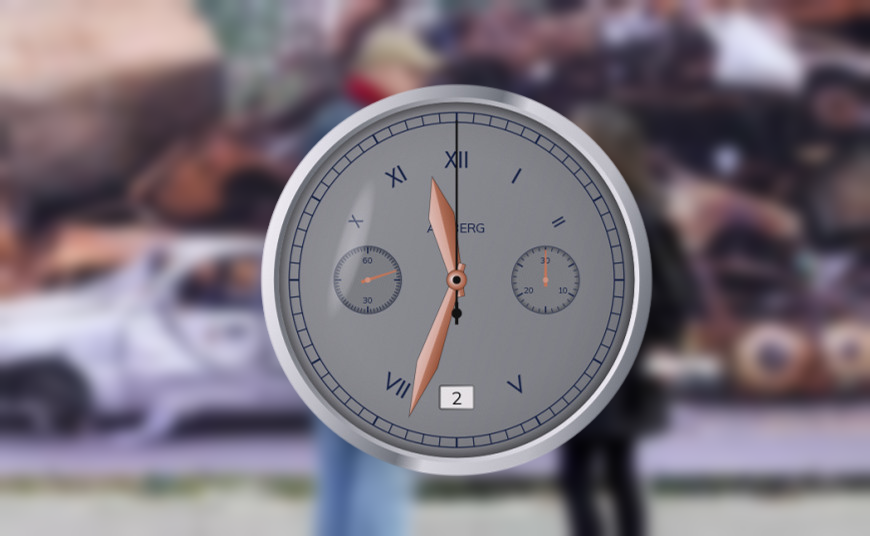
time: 11:33:12
